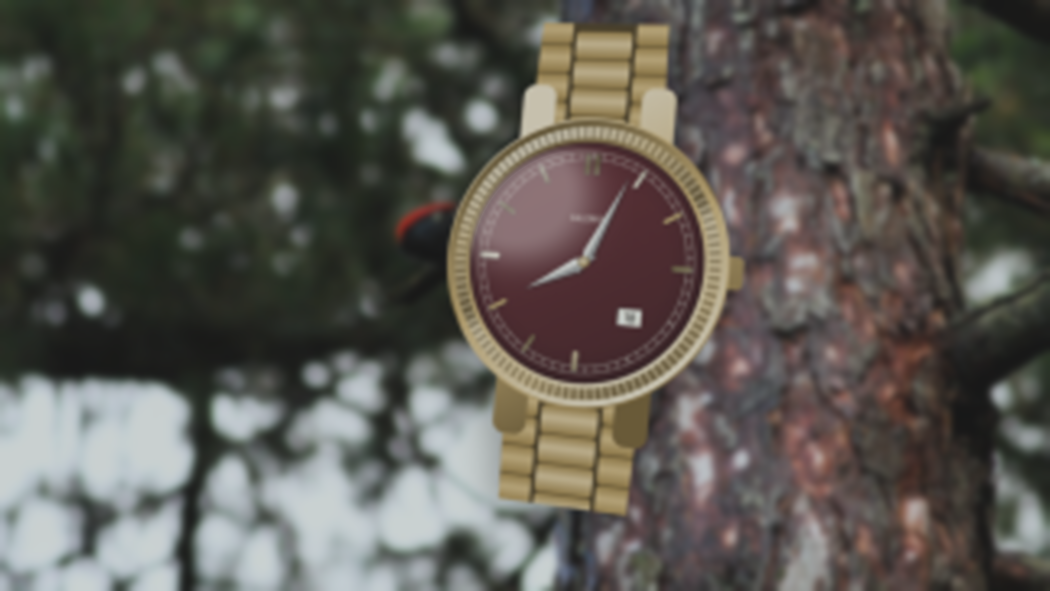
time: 8:04
